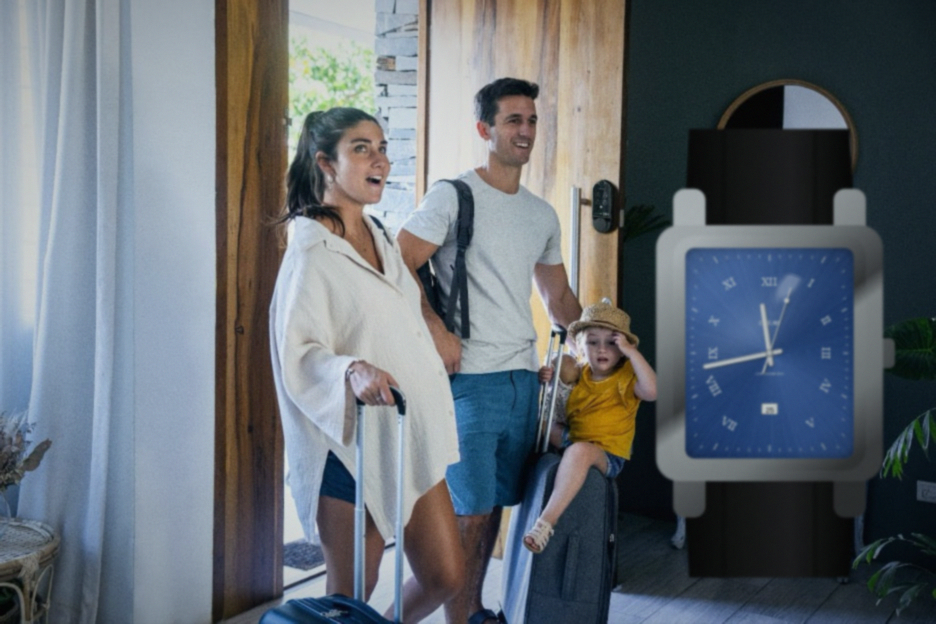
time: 11:43:03
